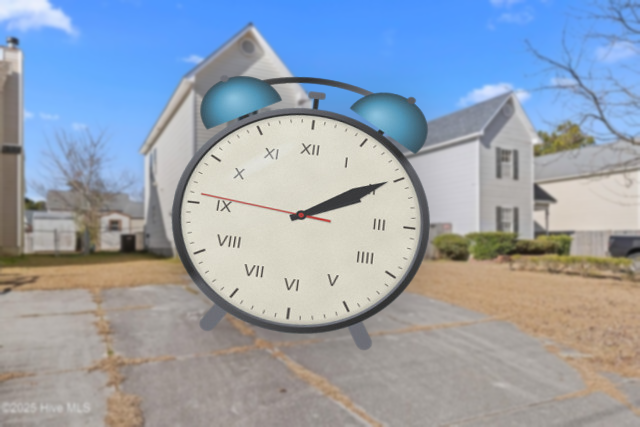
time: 2:09:46
